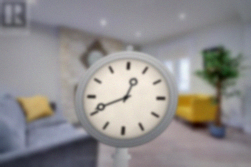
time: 12:41
